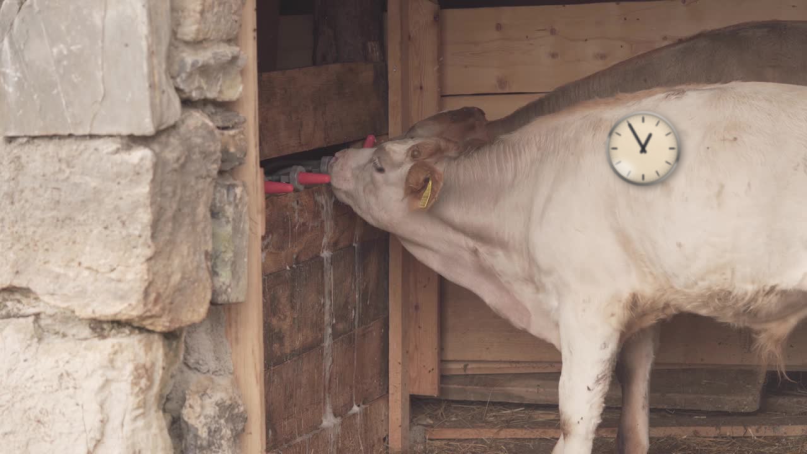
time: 12:55
